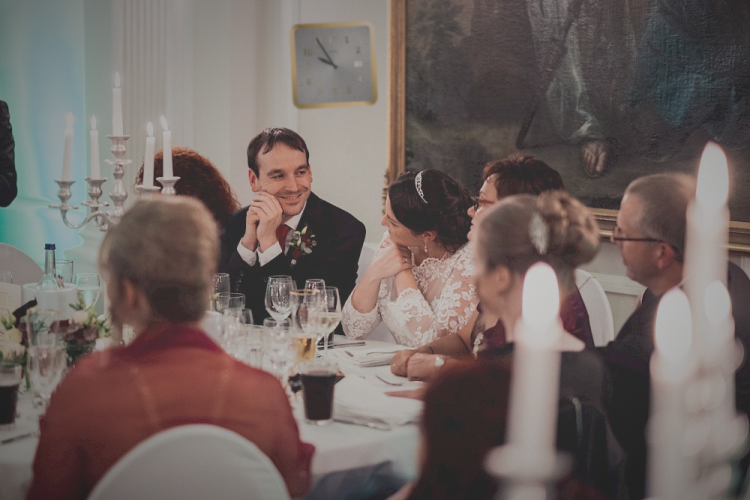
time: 9:55
